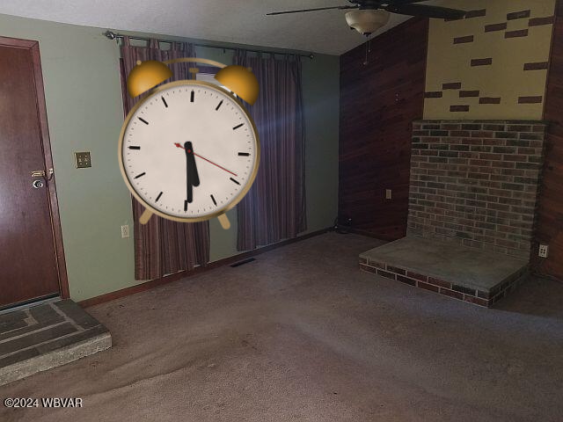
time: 5:29:19
